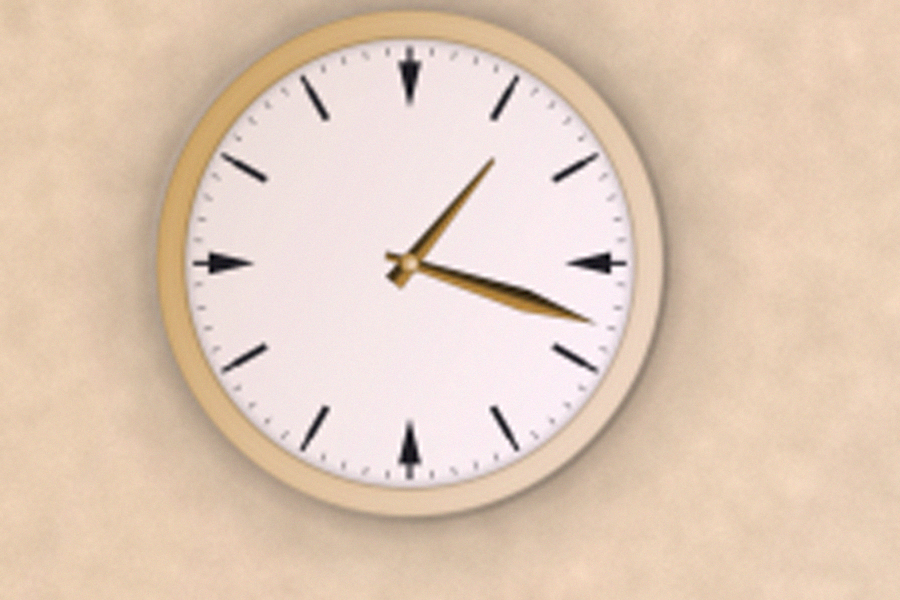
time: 1:18
